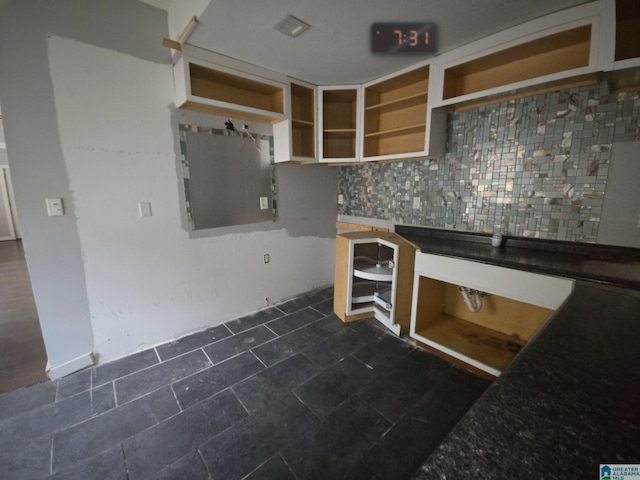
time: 7:31
